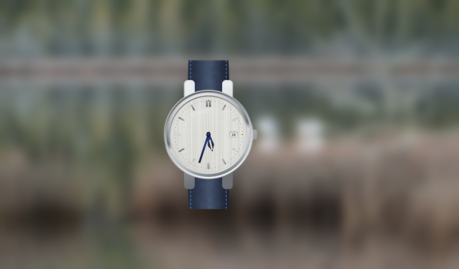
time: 5:33
